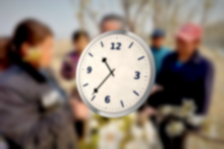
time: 10:36
